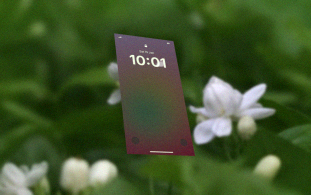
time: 10:01
